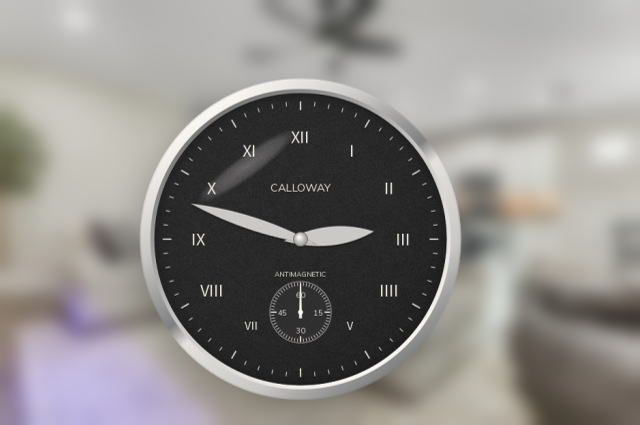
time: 2:48
